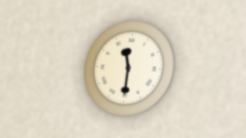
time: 11:30
